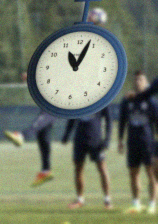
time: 11:03
